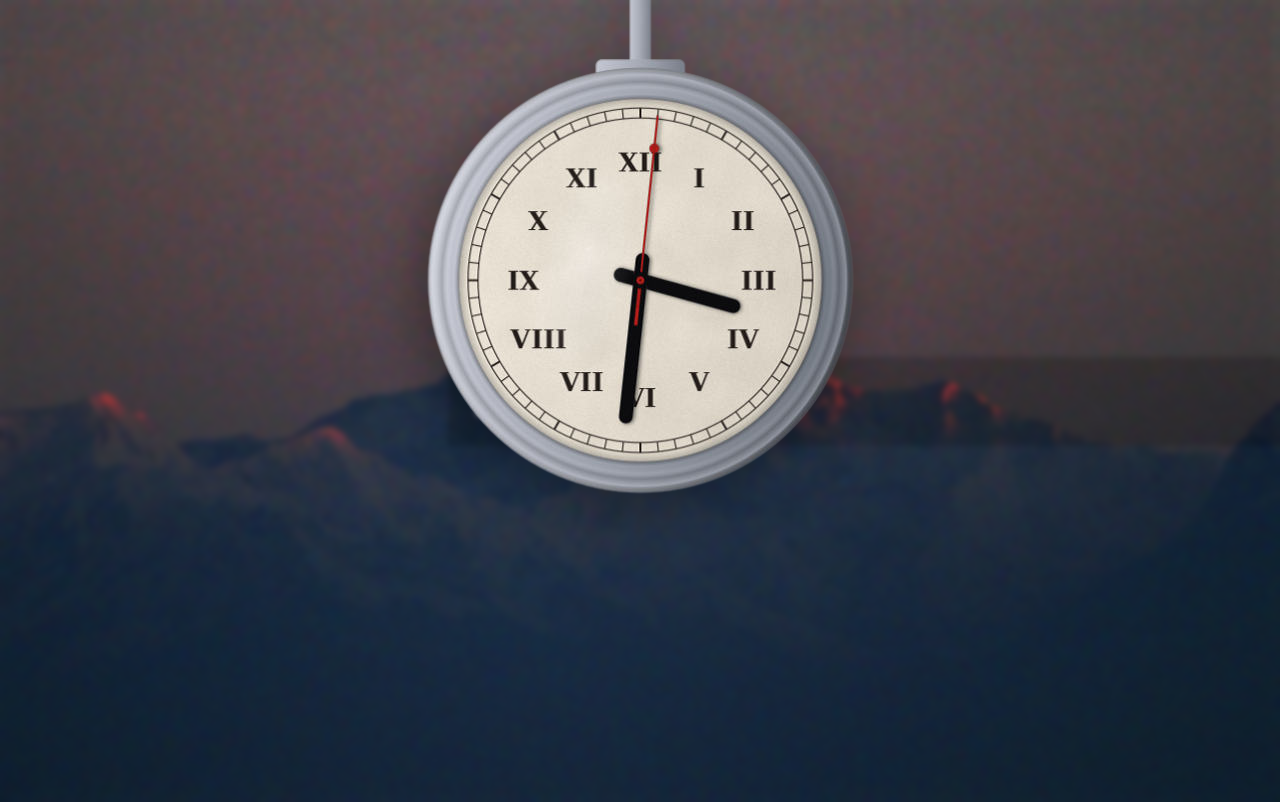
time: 3:31:01
